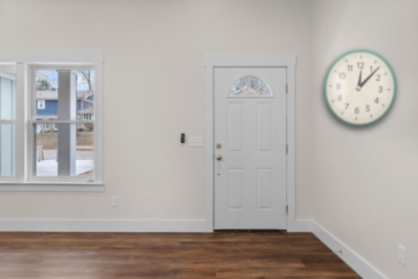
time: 12:07
